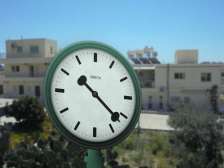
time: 10:22
